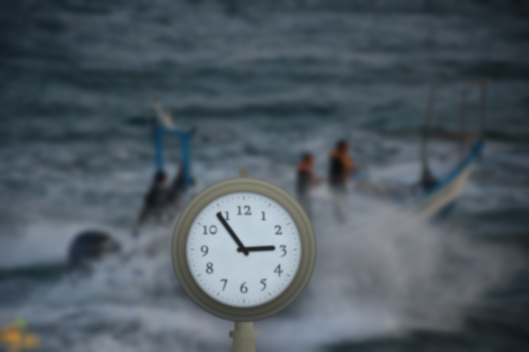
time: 2:54
